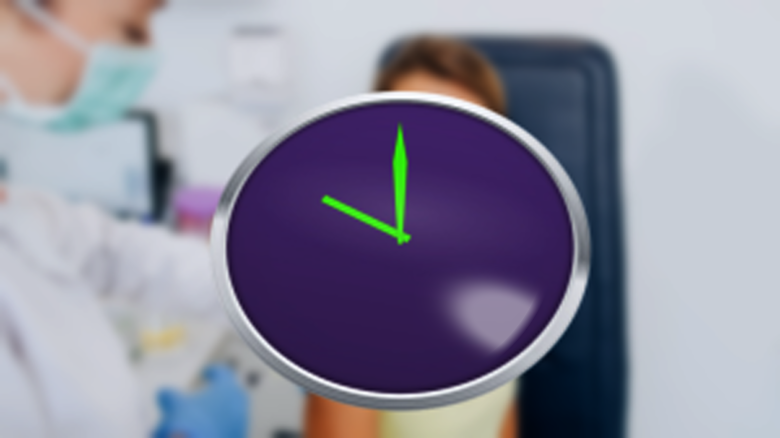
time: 10:00
